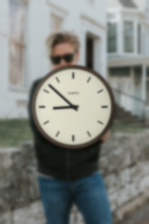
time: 8:52
